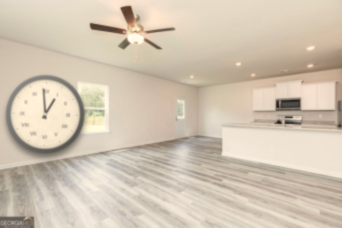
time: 12:59
